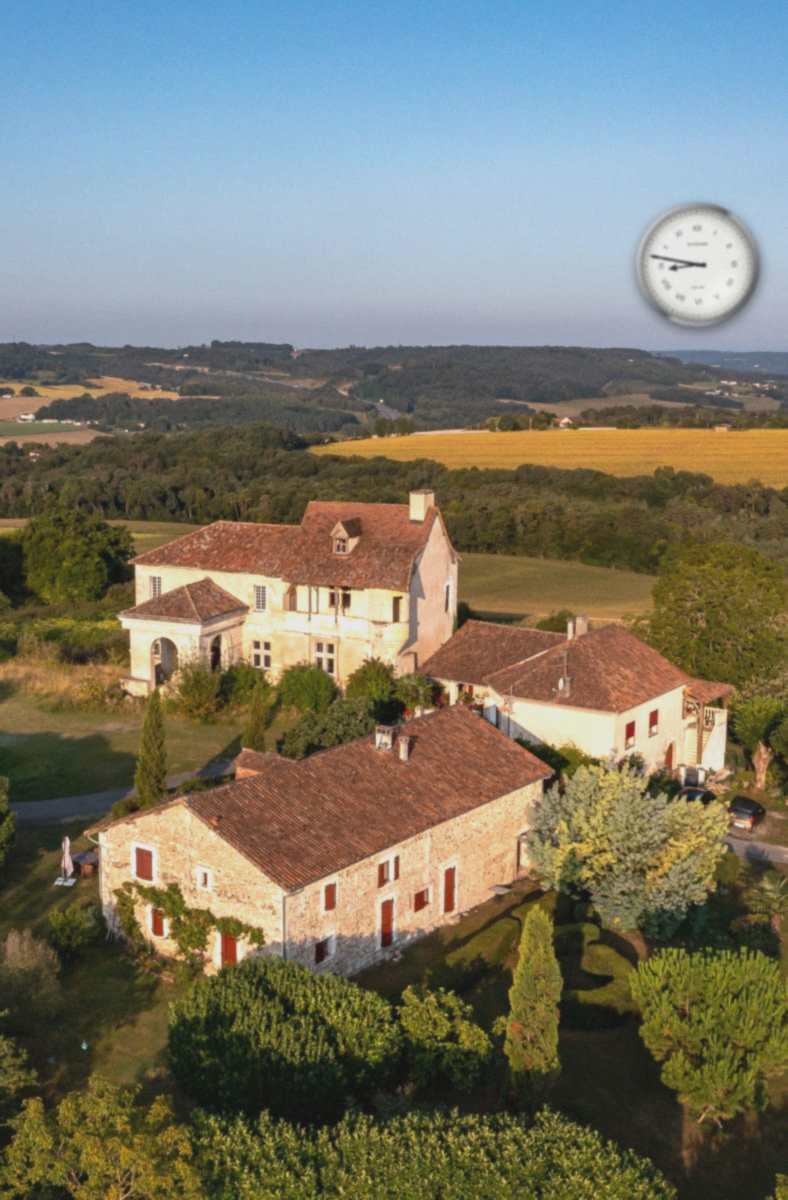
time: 8:47
